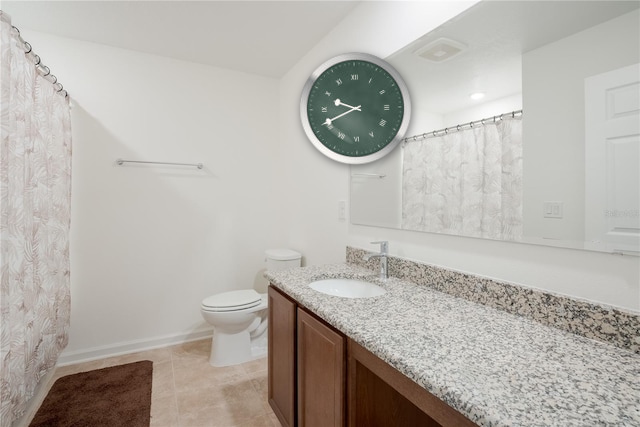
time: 9:41
